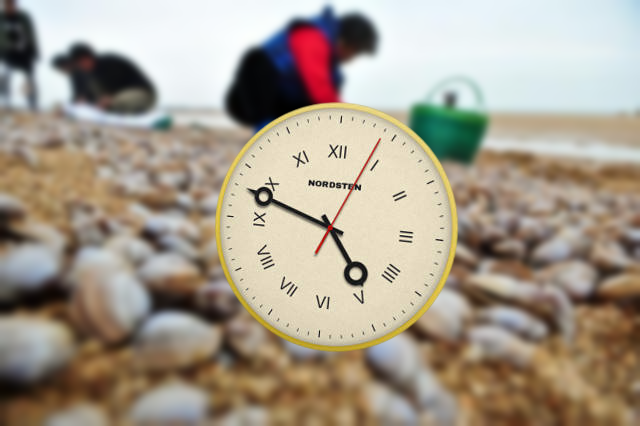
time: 4:48:04
